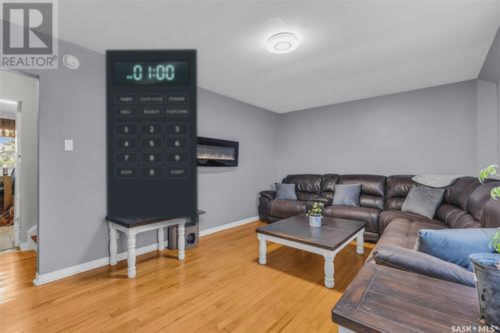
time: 1:00
